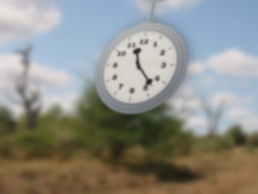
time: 11:23
